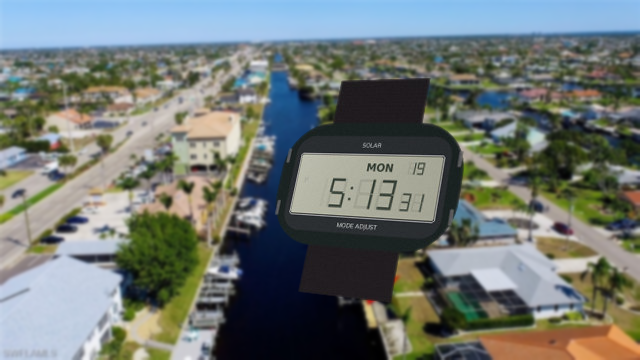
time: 5:13:31
